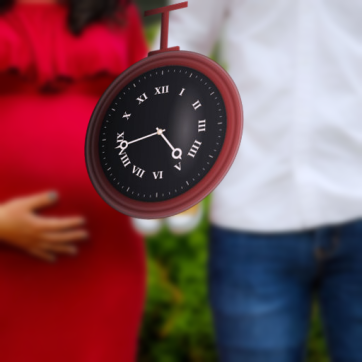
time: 4:43
